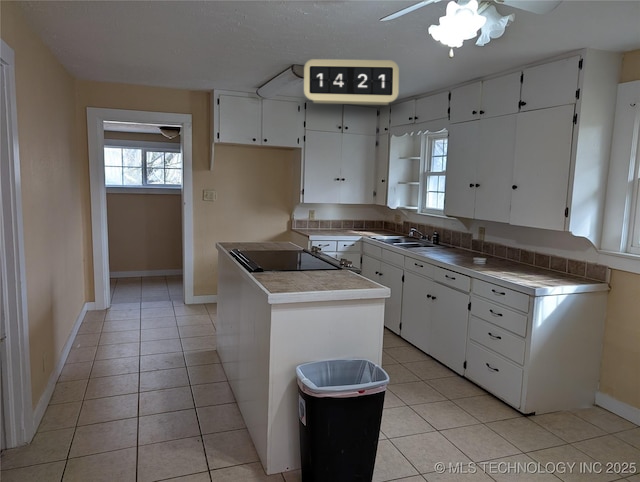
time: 14:21
